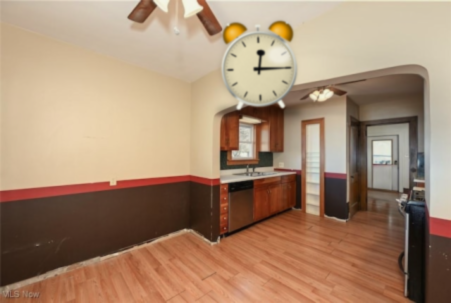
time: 12:15
